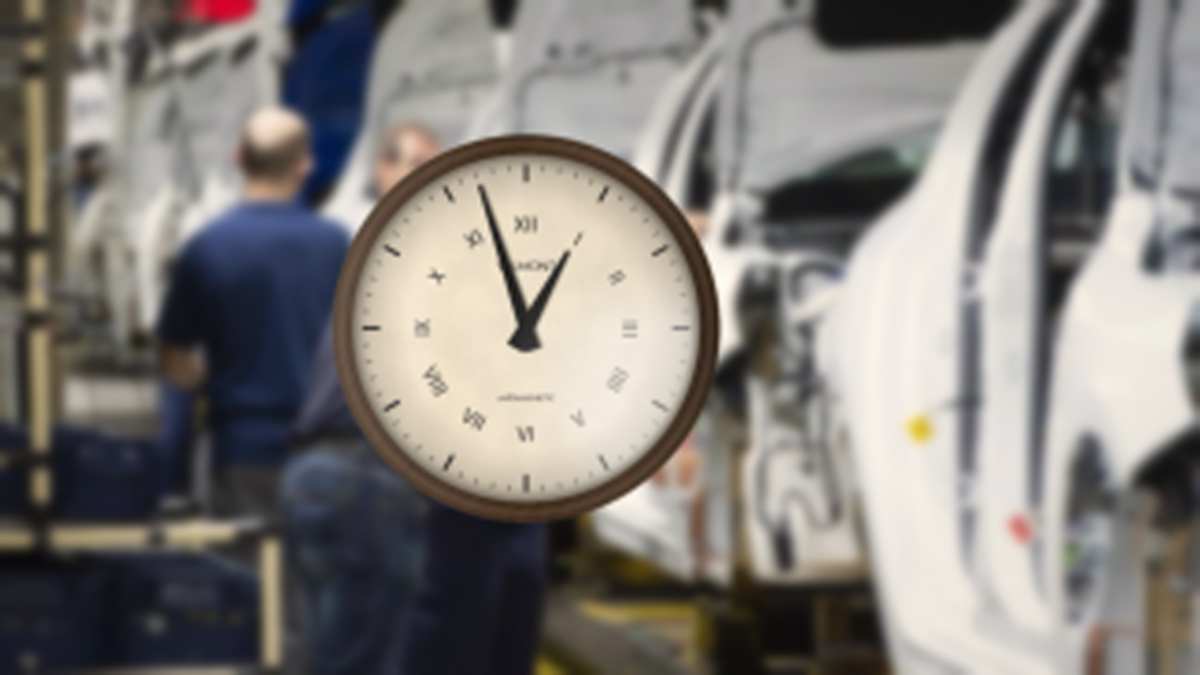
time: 12:57
